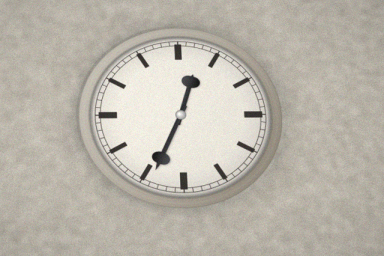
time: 12:34
